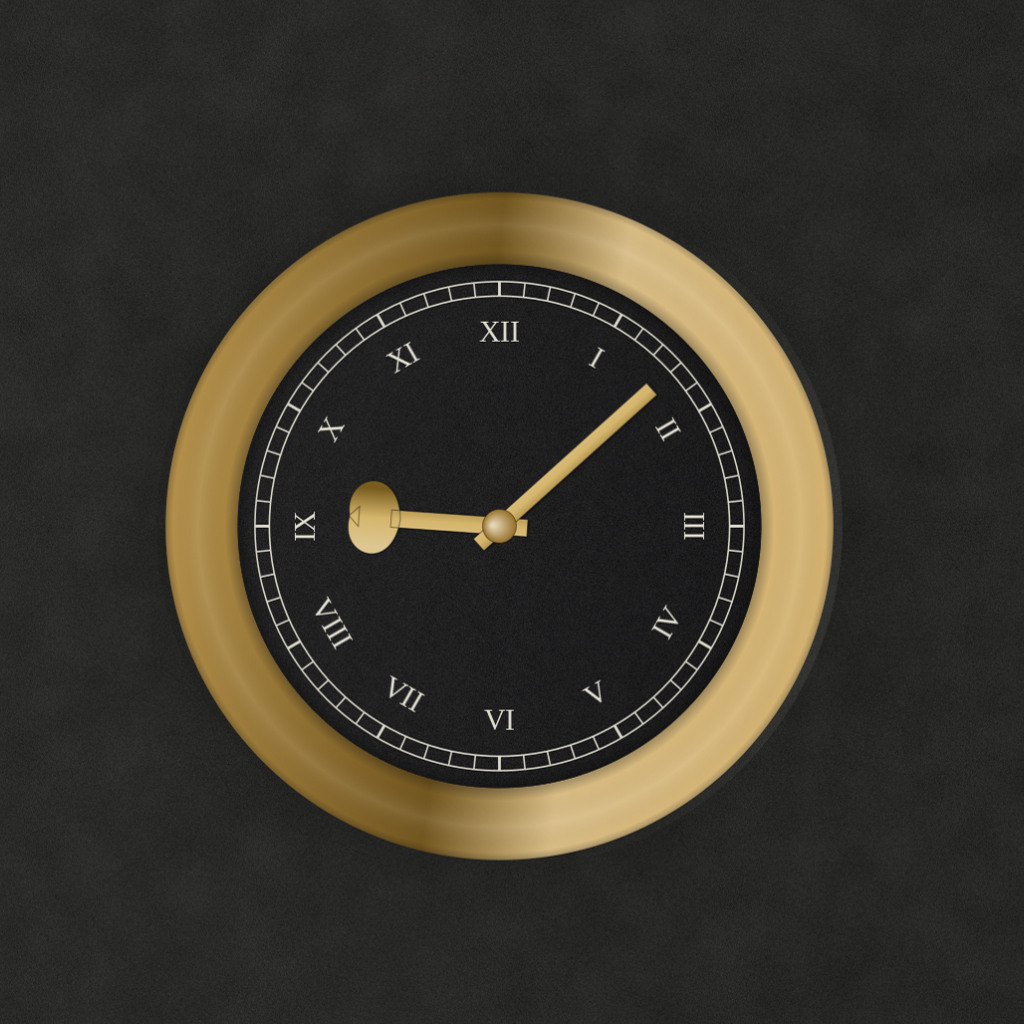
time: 9:08
